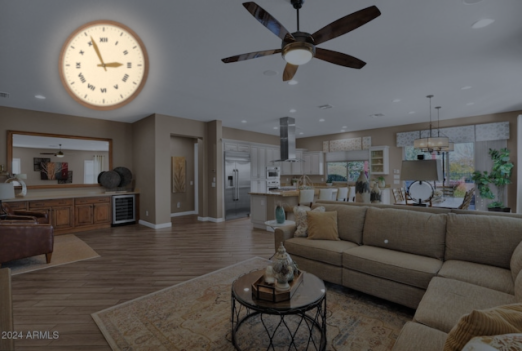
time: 2:56
